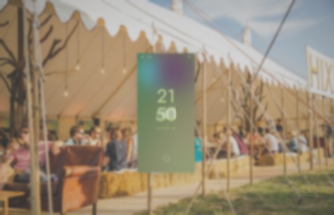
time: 21:50
